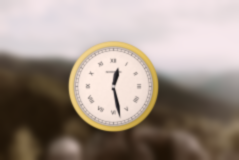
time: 12:28
